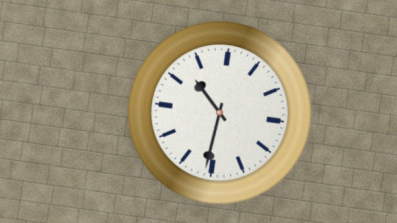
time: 10:31
